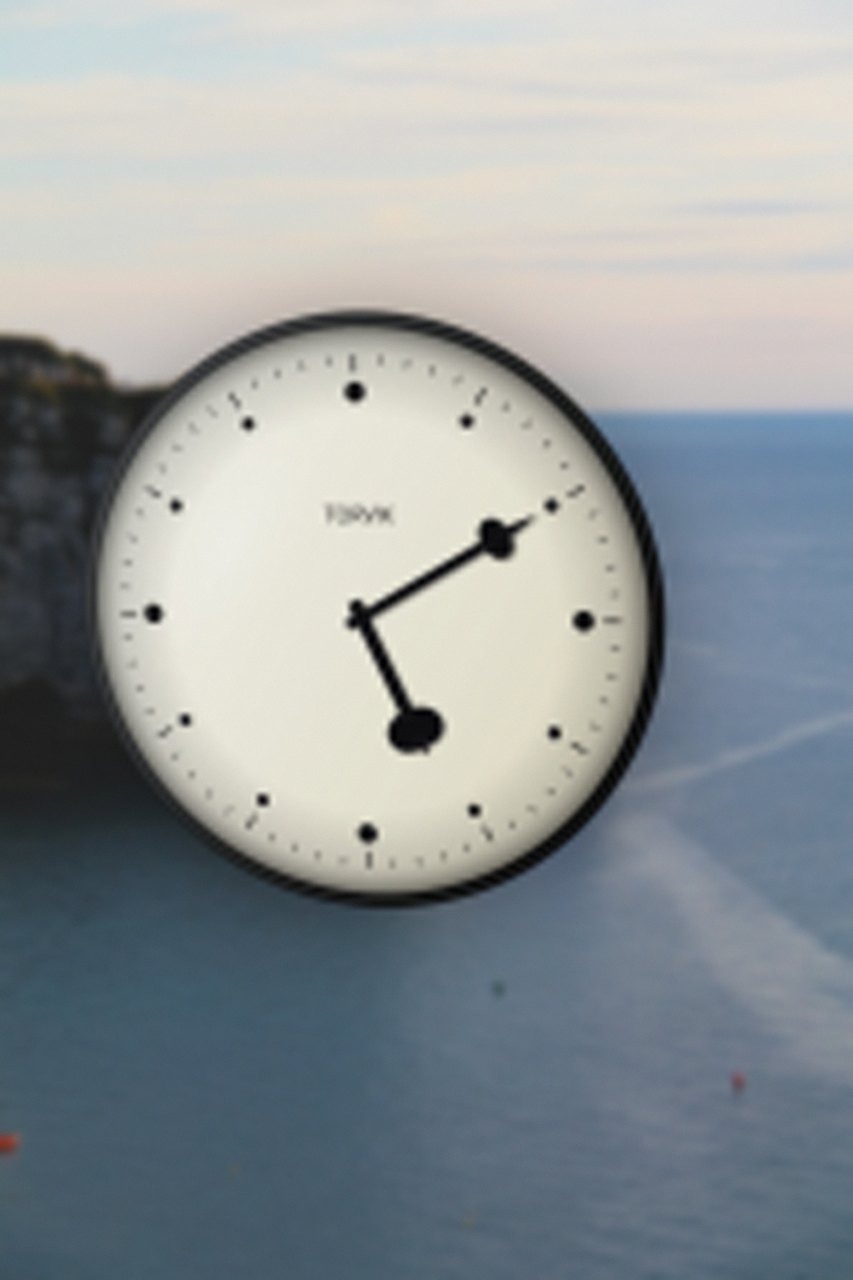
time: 5:10
